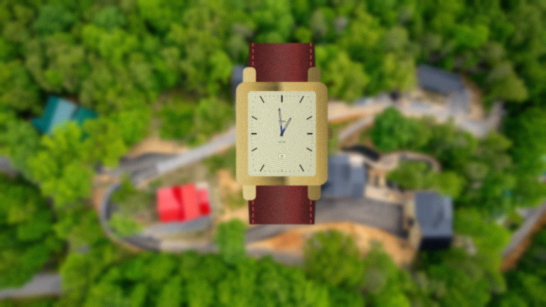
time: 12:59
